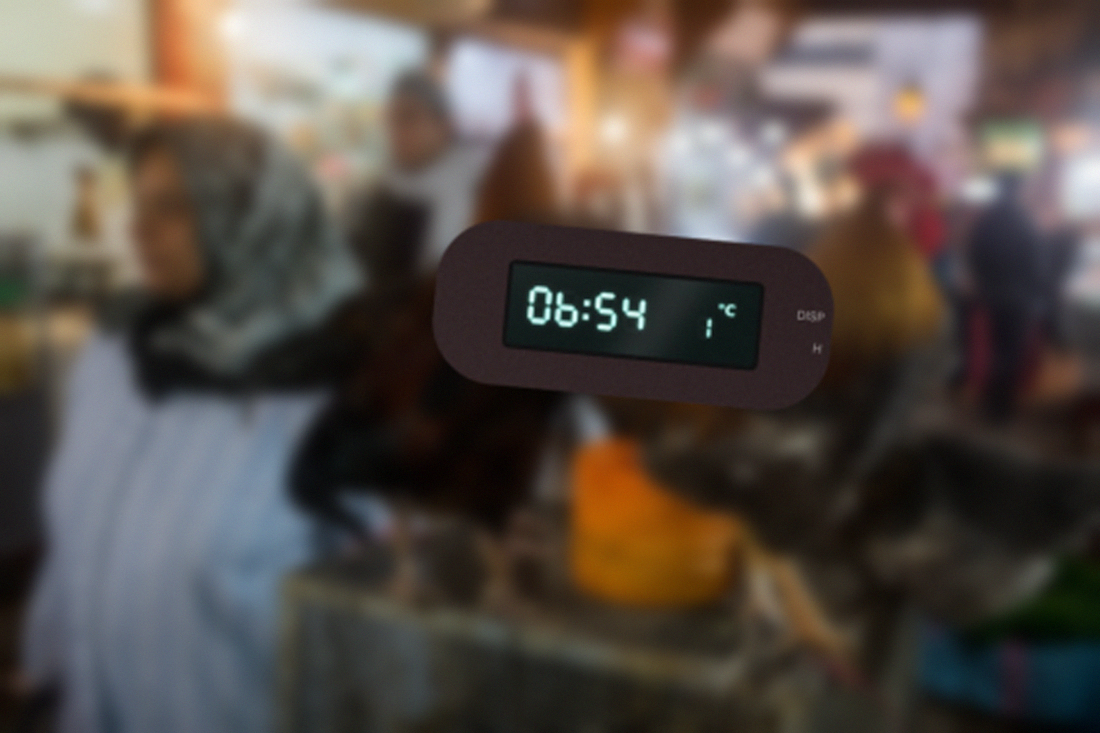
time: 6:54
